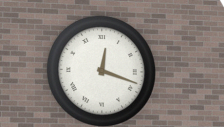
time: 12:18
